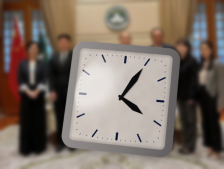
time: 4:05
